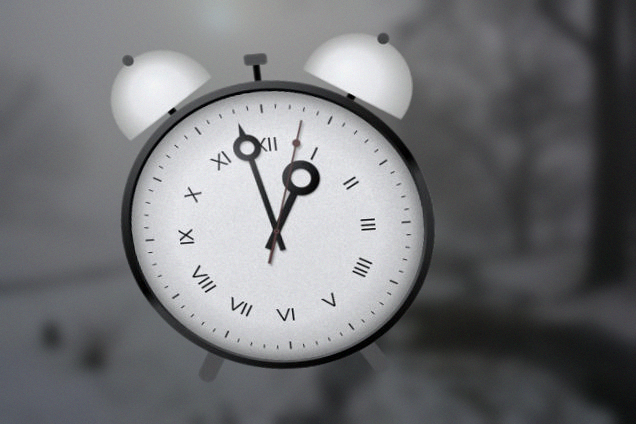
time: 12:58:03
